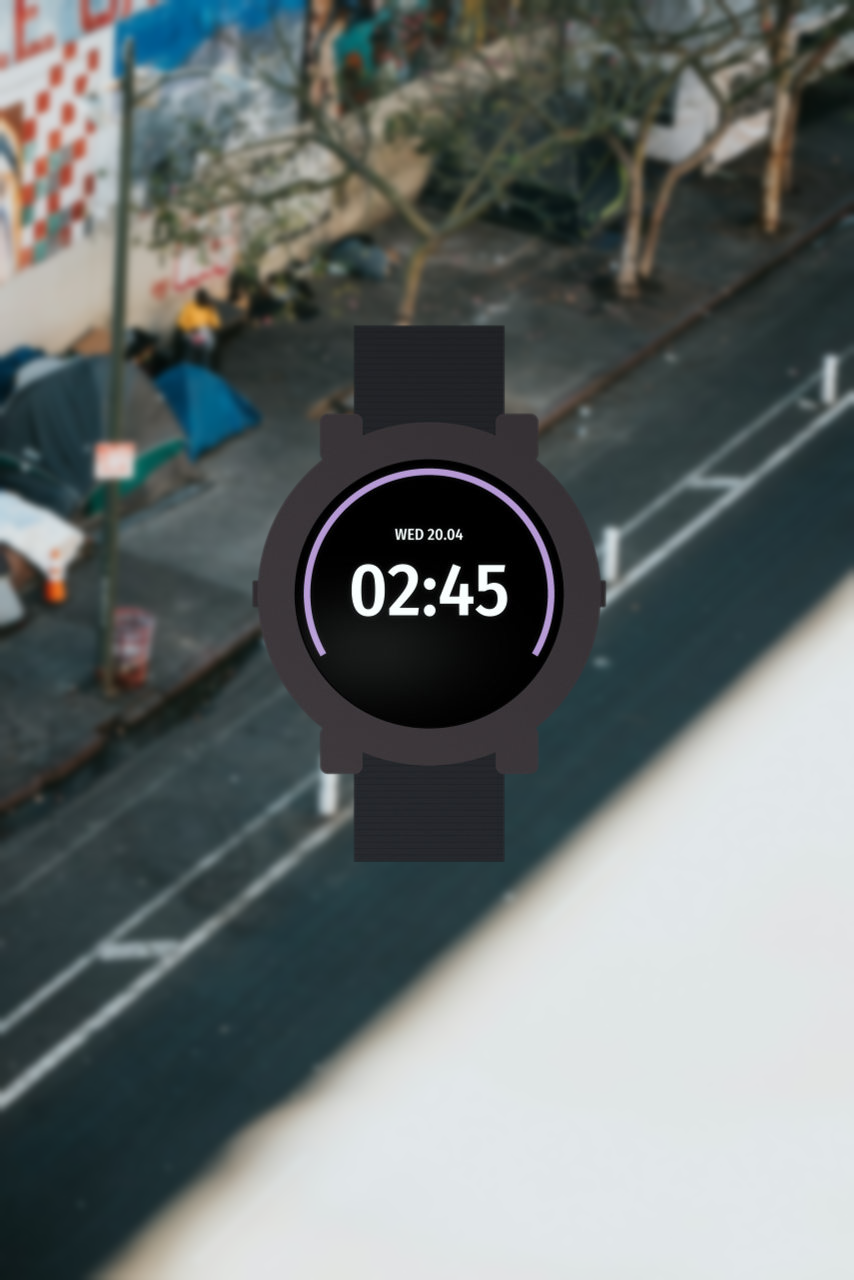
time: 2:45
